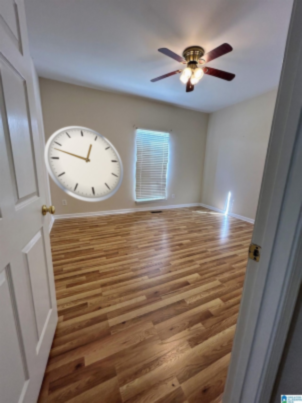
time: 12:48
